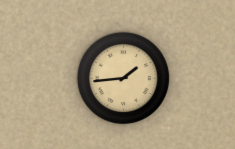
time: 1:44
